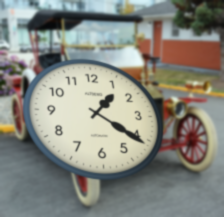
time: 1:21
